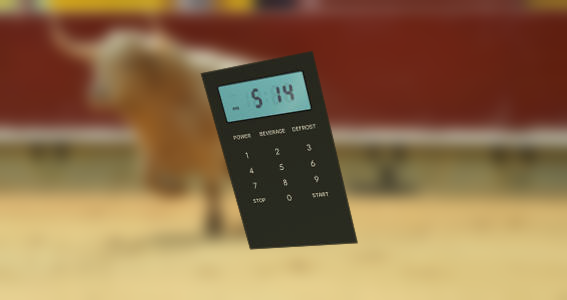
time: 5:14
